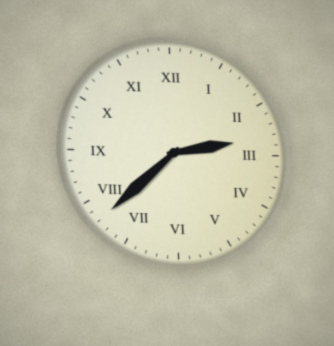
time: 2:38
